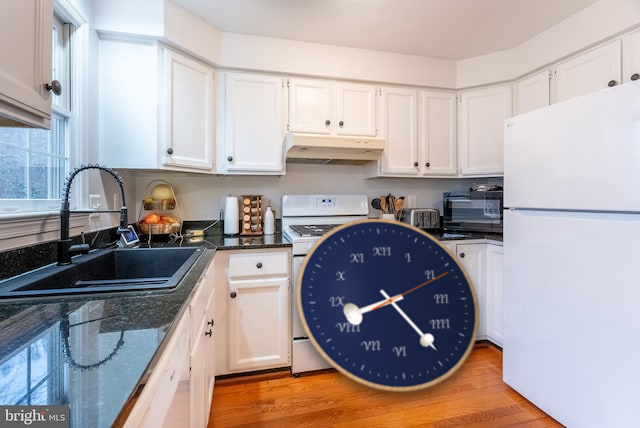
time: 8:24:11
